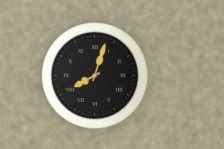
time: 8:03
